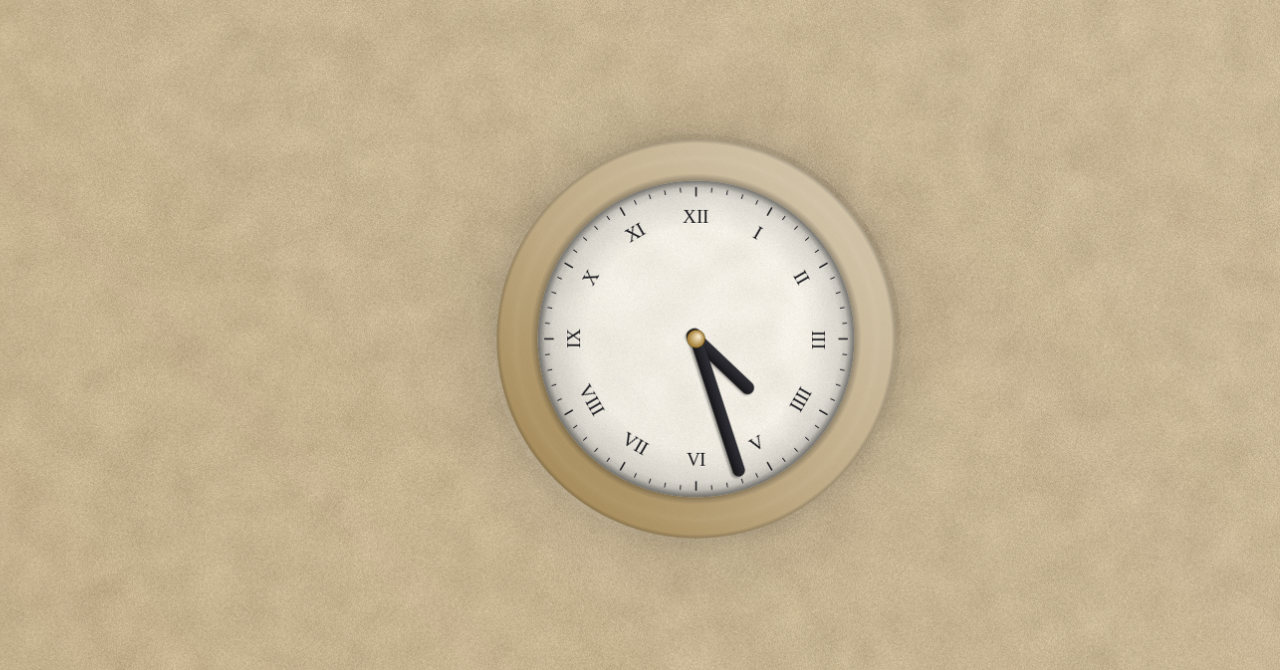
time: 4:27
